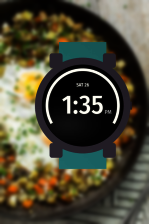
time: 1:35
